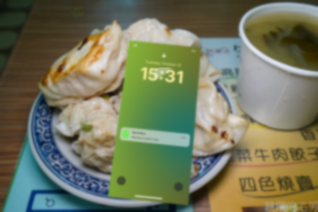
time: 15:31
